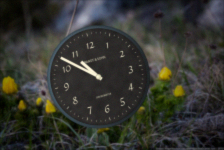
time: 10:52
